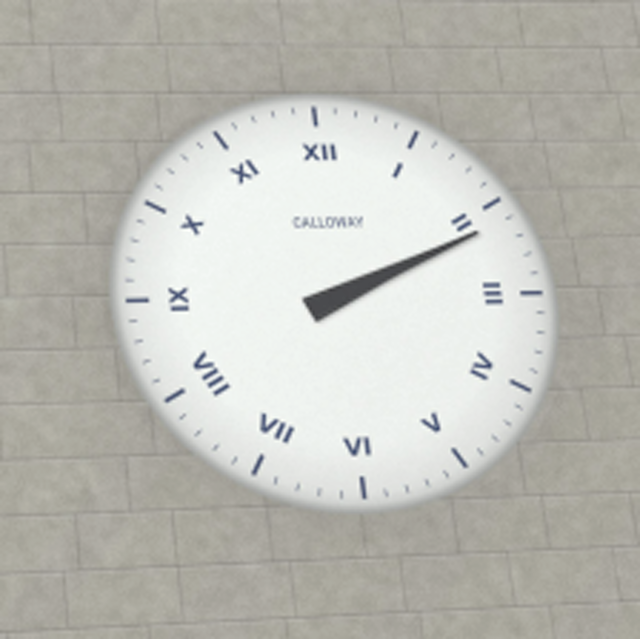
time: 2:11
